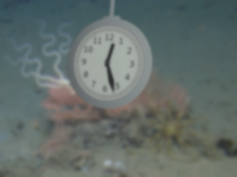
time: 12:27
